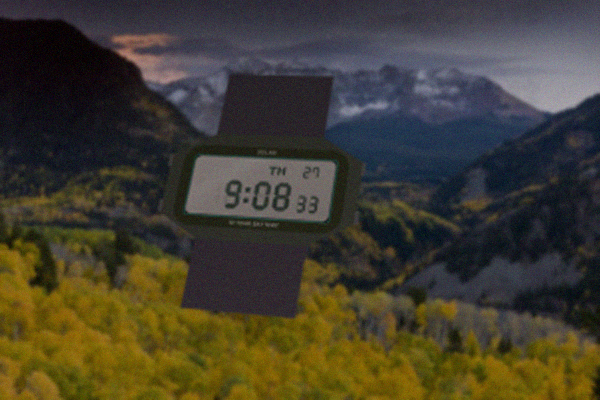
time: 9:08:33
